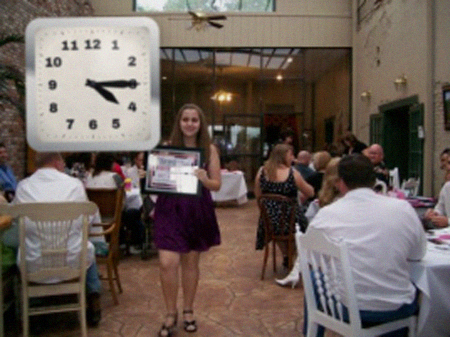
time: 4:15
